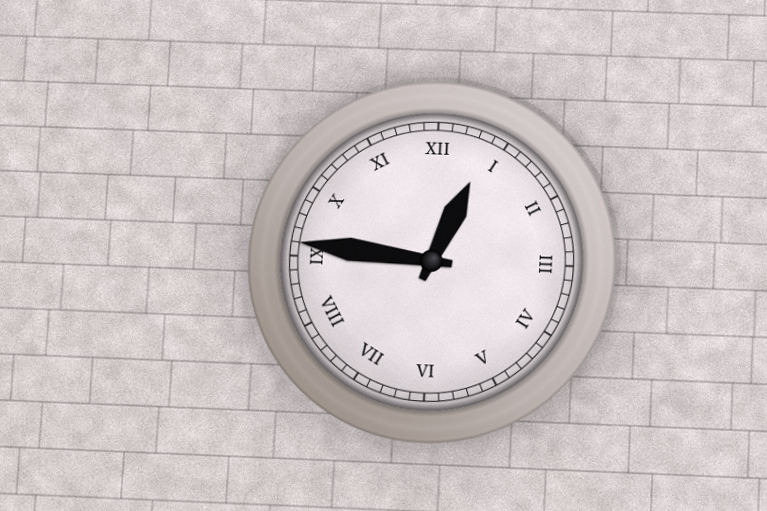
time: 12:46
